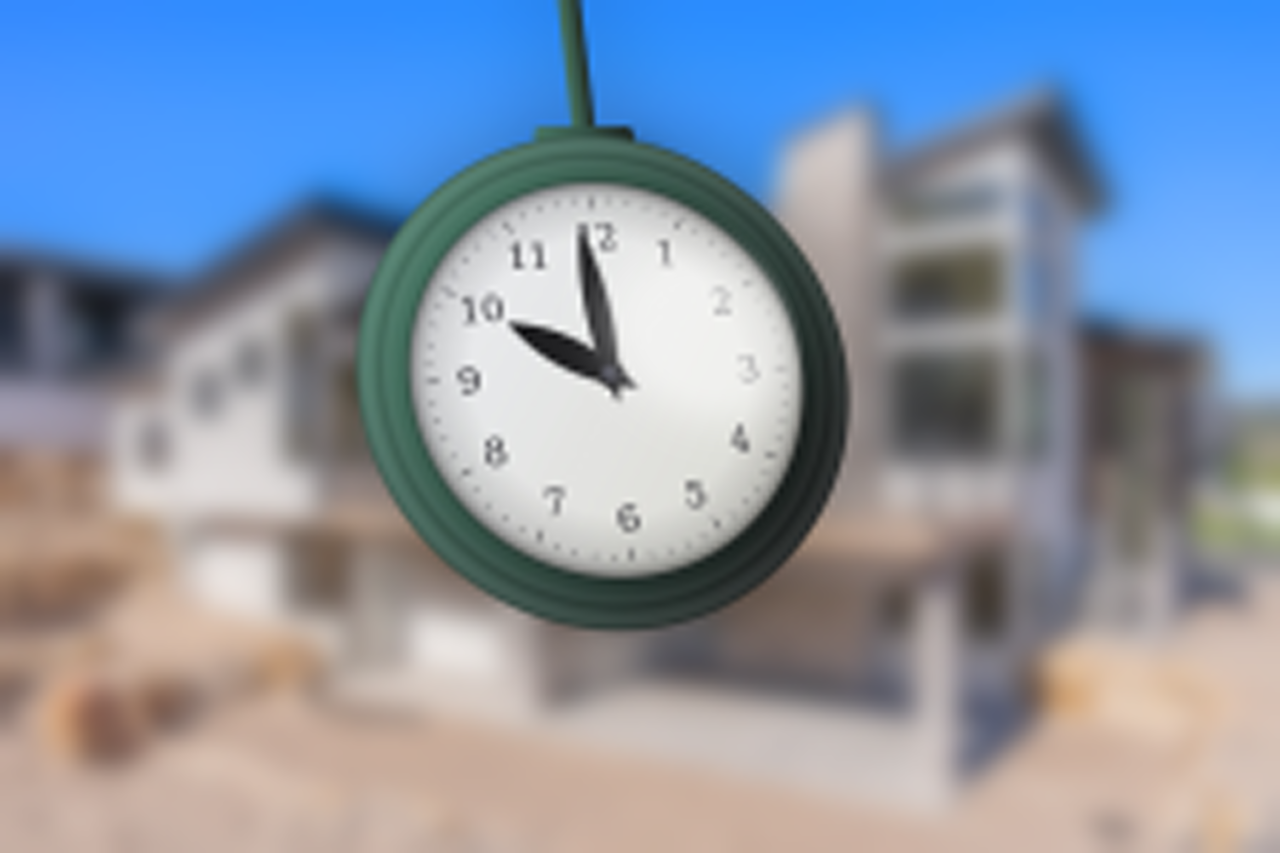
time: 9:59
